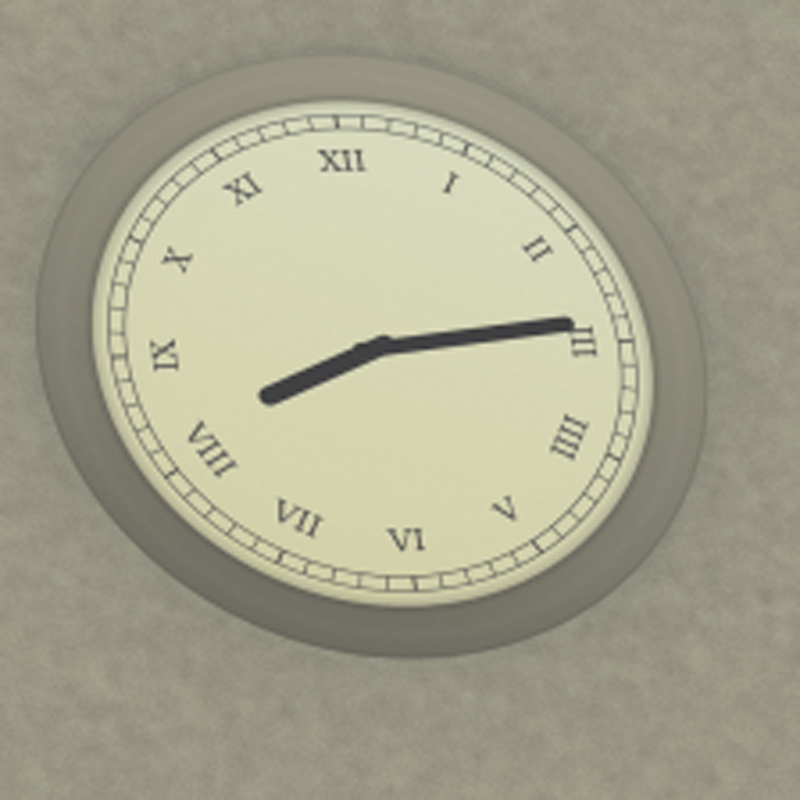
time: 8:14
